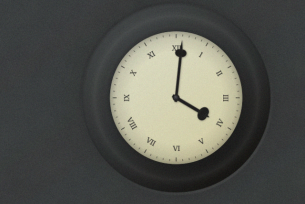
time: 4:01
